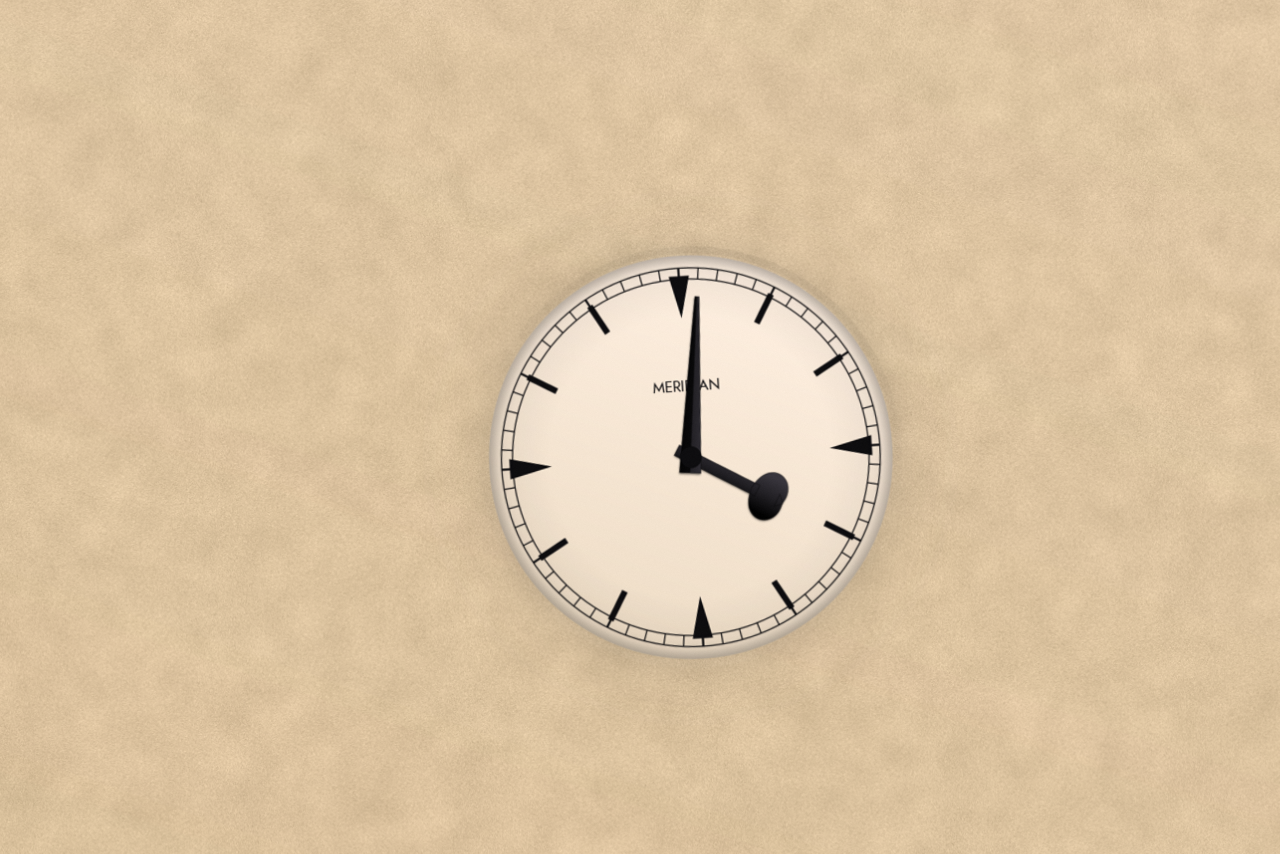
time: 4:01
